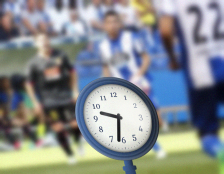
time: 9:32
